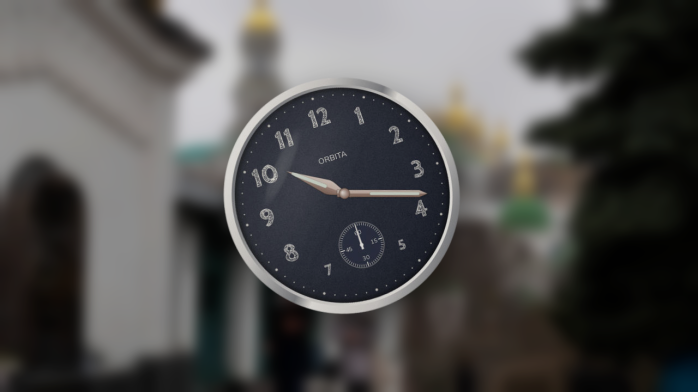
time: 10:18
